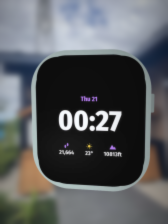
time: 0:27
